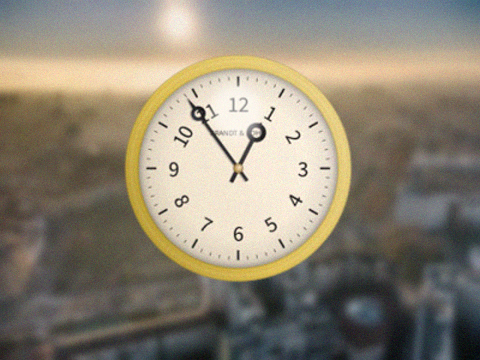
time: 12:54
